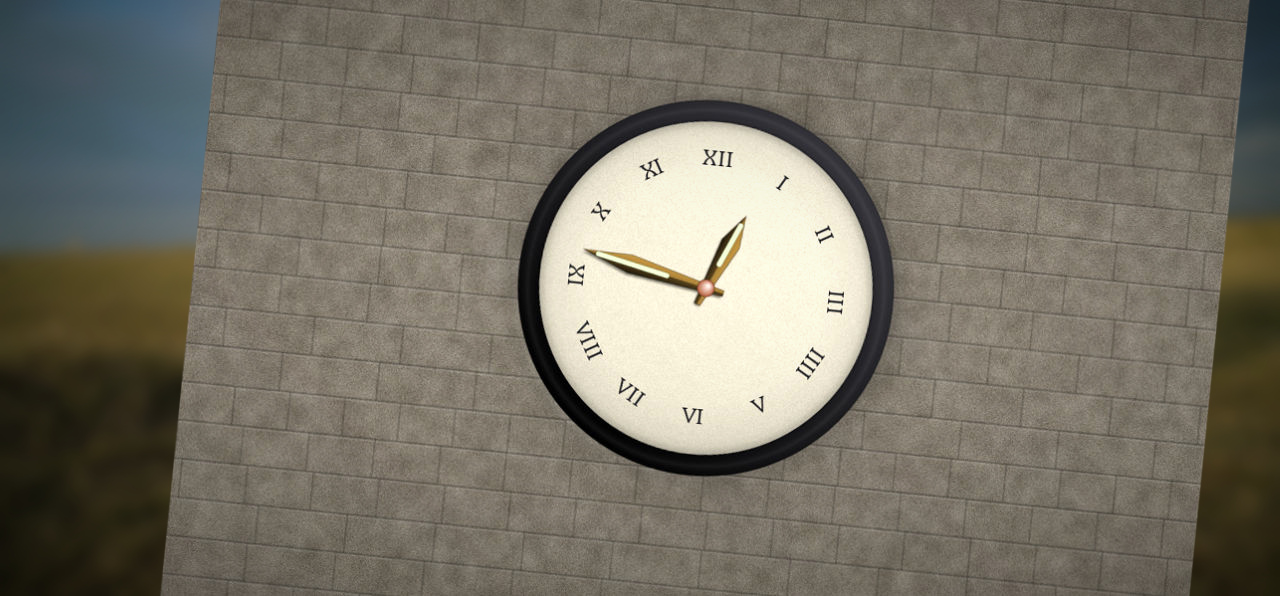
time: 12:47
